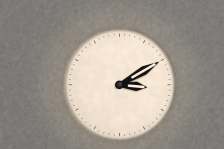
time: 3:10
